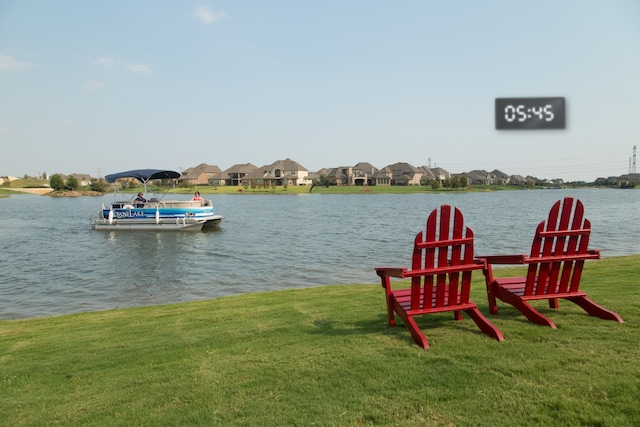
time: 5:45
